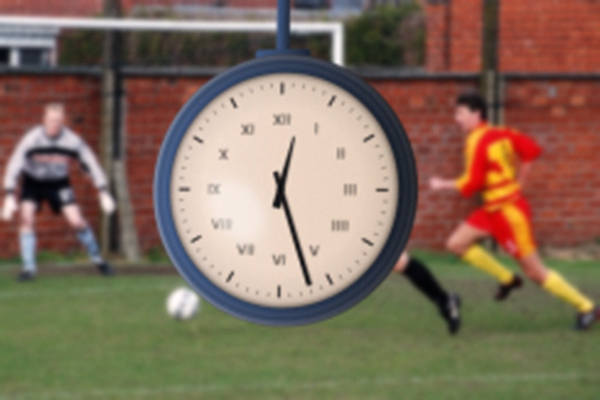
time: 12:27
